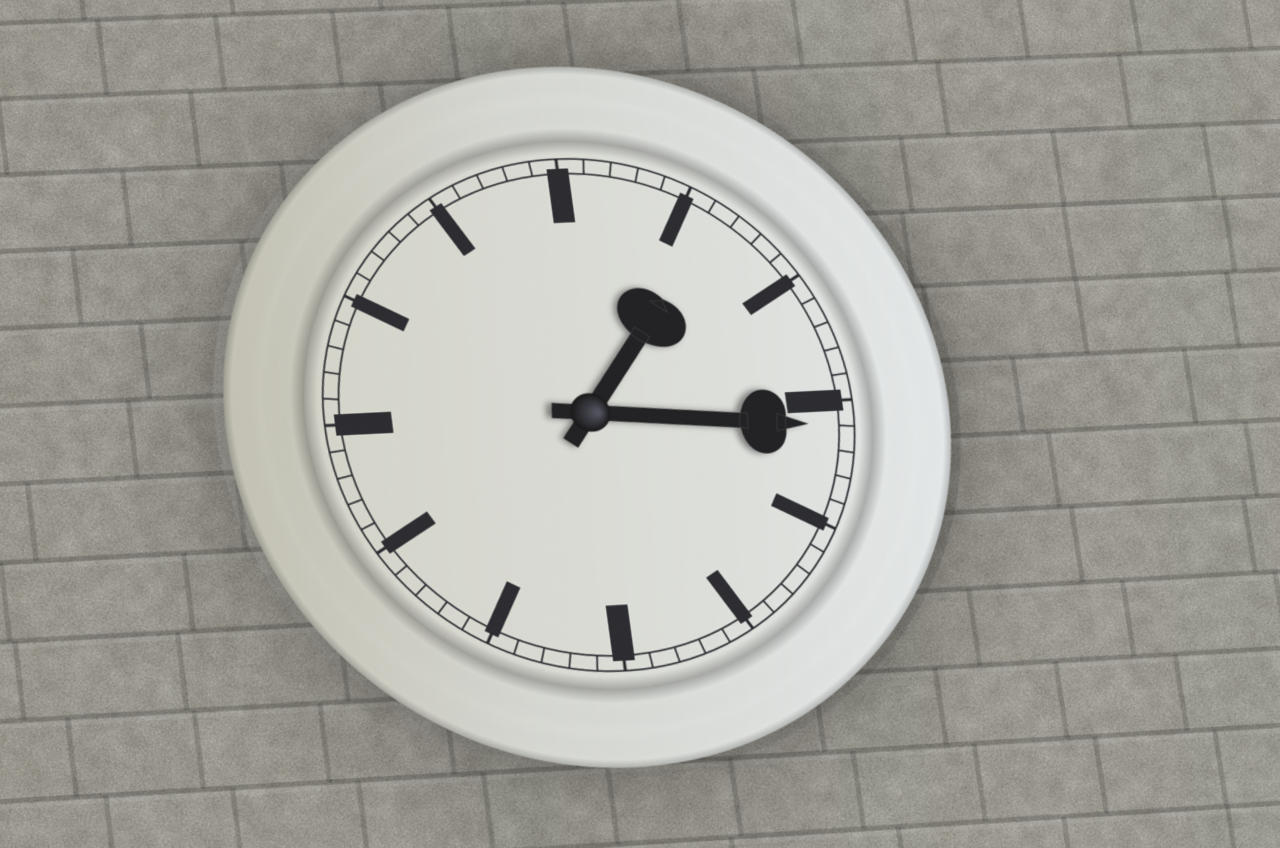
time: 1:16
